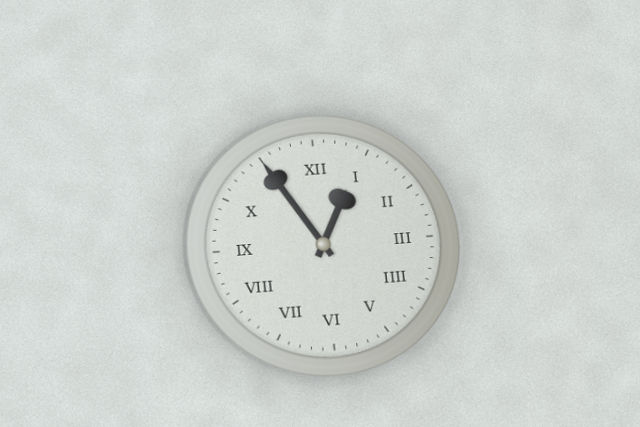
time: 12:55
